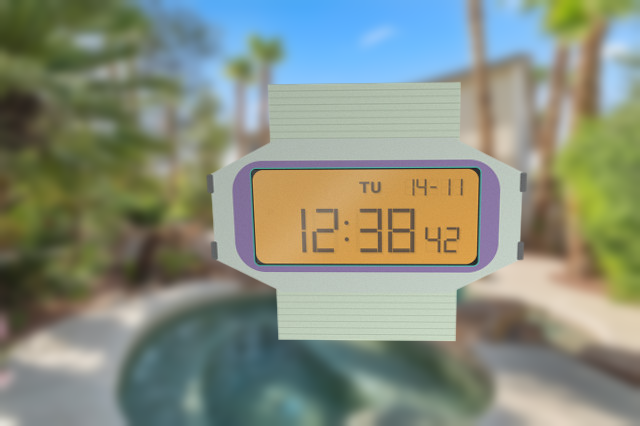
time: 12:38:42
